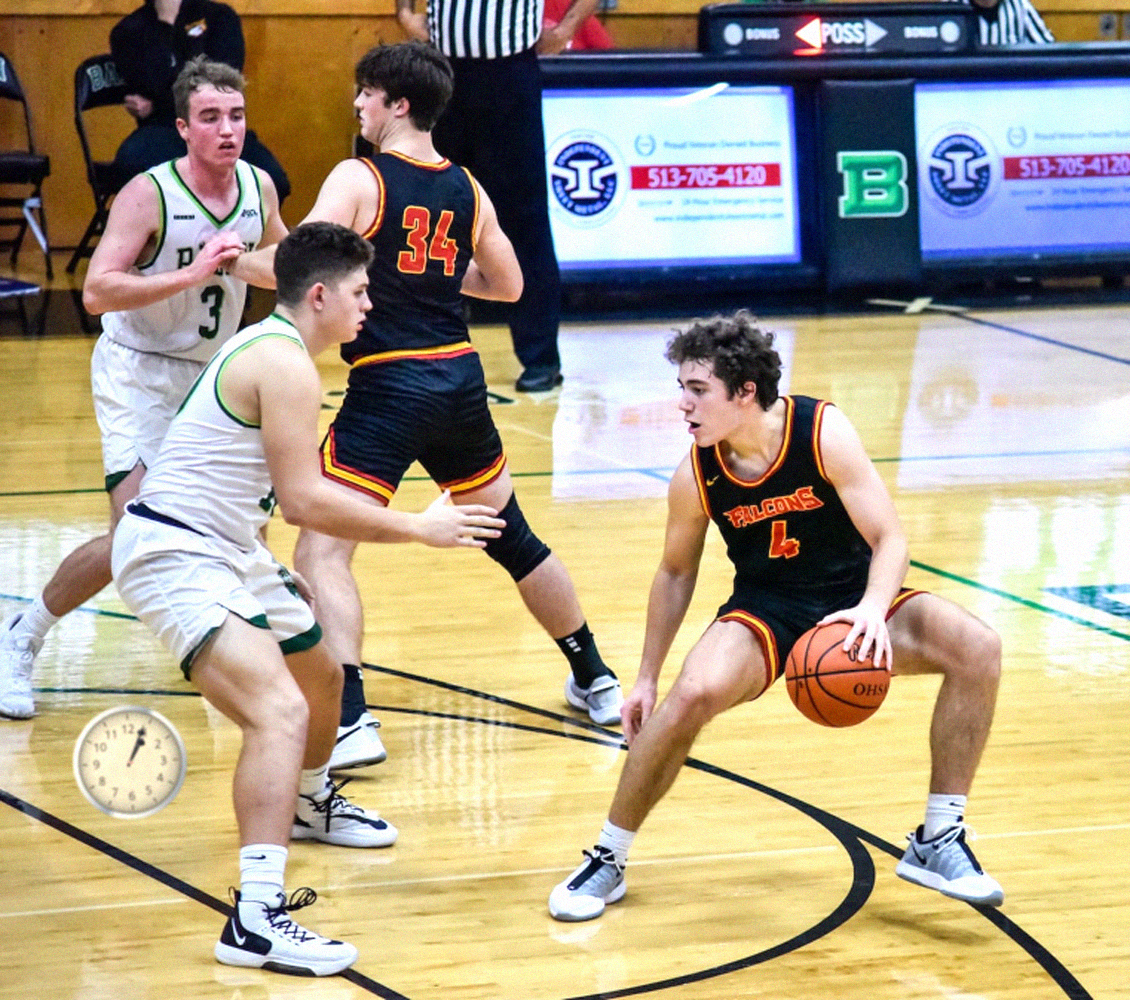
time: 1:04
